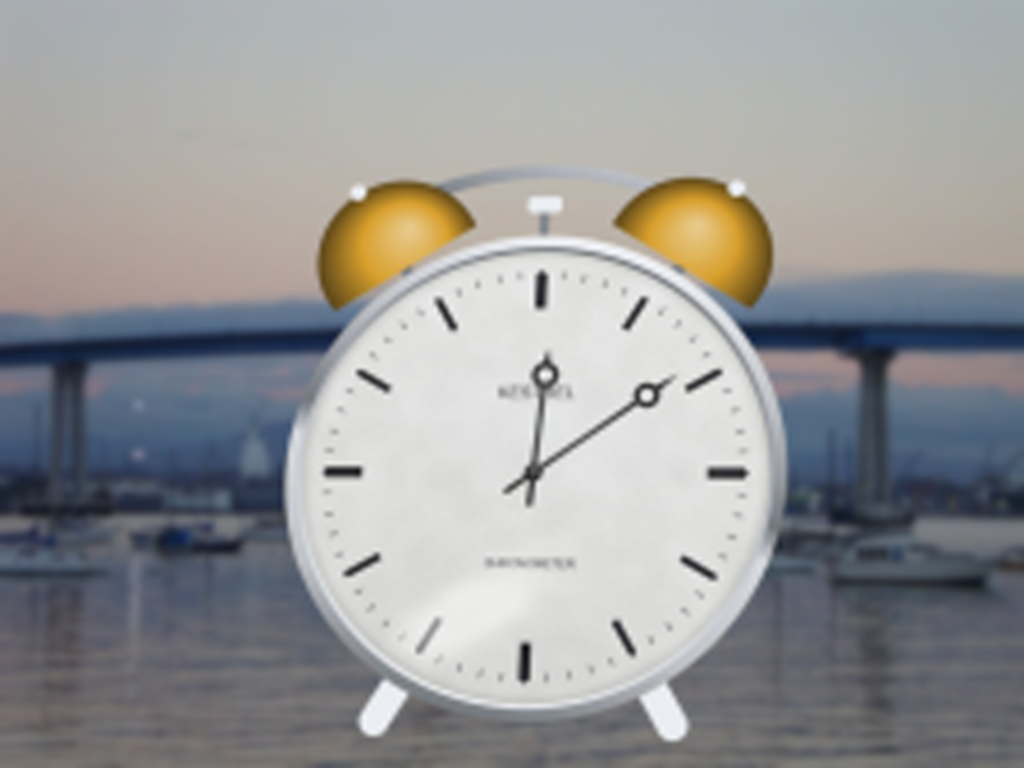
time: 12:09
